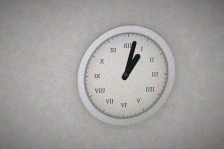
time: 1:02
